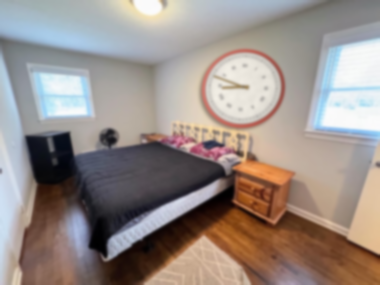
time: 8:48
